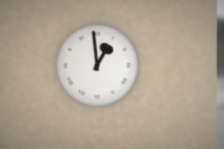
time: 12:59
